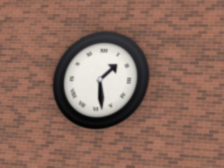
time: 1:28
